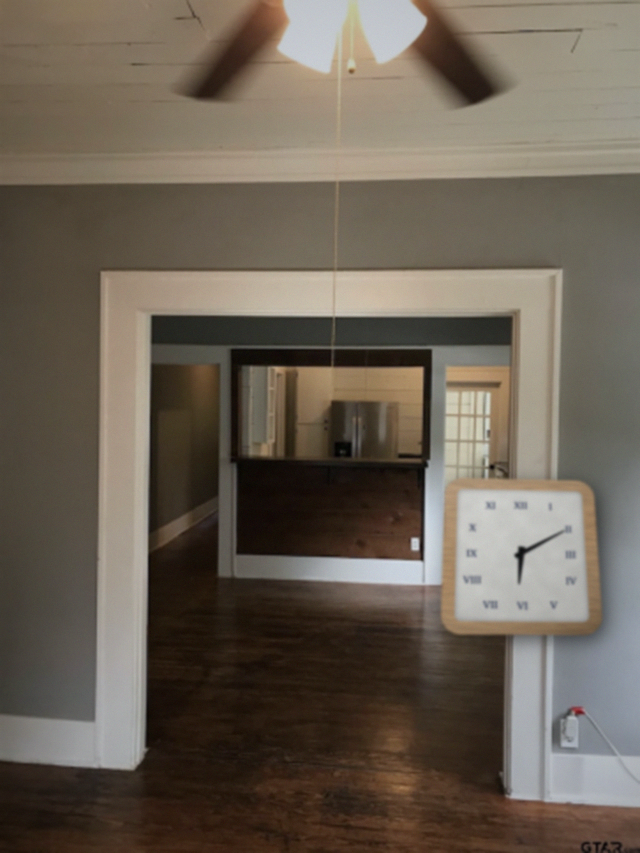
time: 6:10
